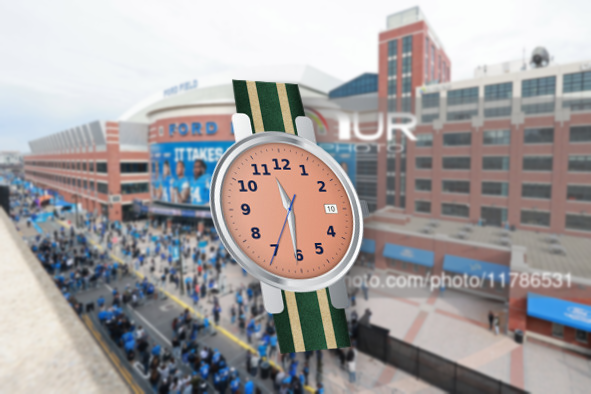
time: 11:30:35
